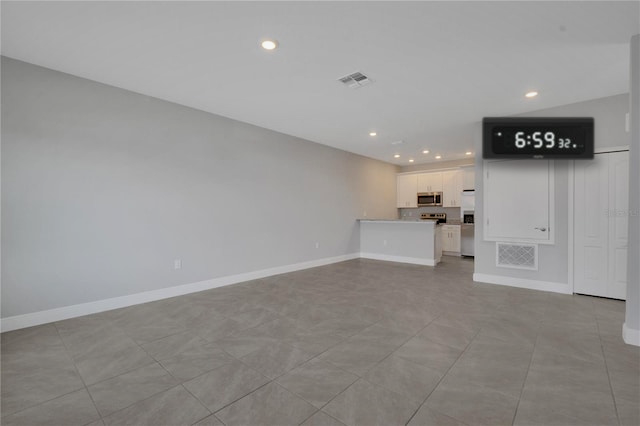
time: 6:59
